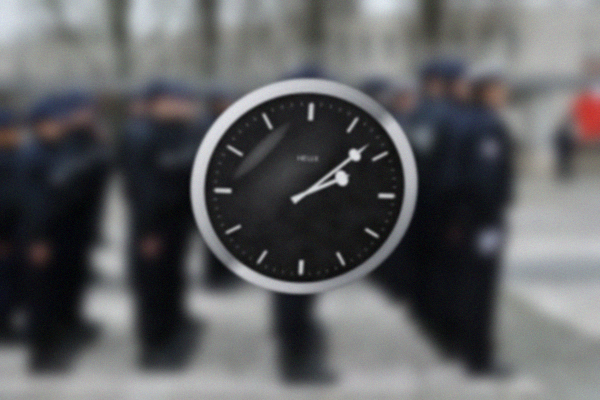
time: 2:08
